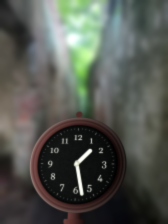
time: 1:28
